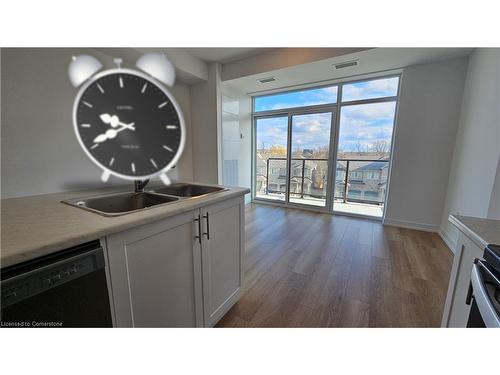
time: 9:41
